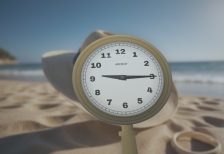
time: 9:15
